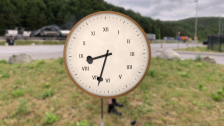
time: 8:33
